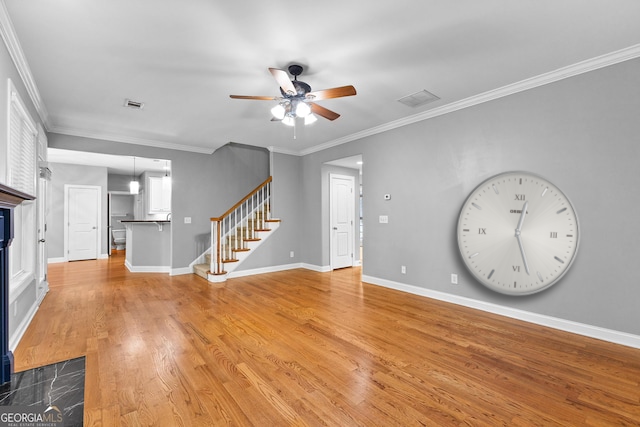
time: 12:27
